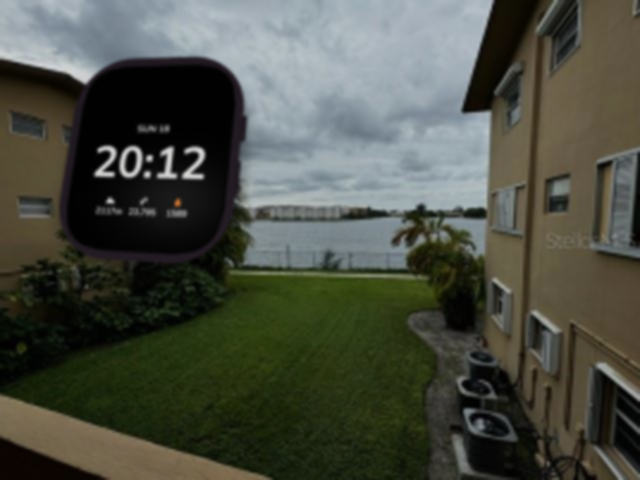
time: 20:12
